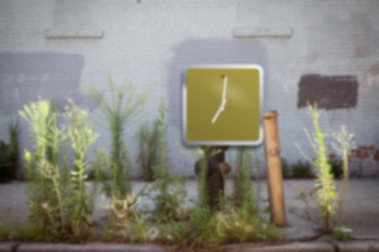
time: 7:01
